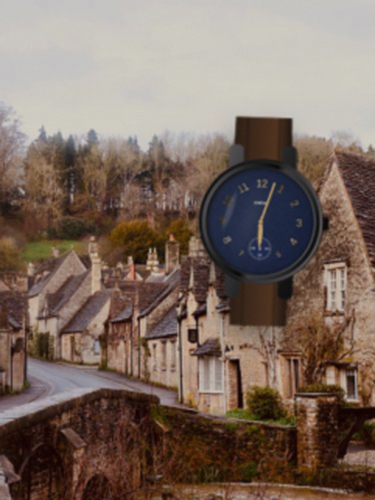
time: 6:03
